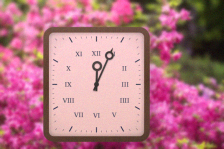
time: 12:04
